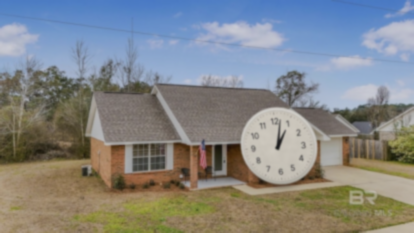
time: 1:02
